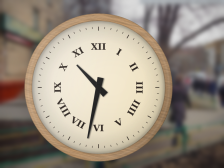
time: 10:32
